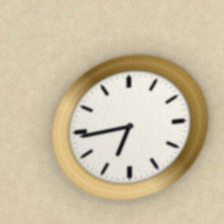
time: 6:44
